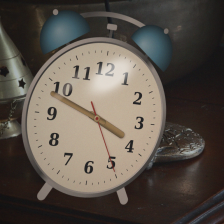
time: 3:48:25
